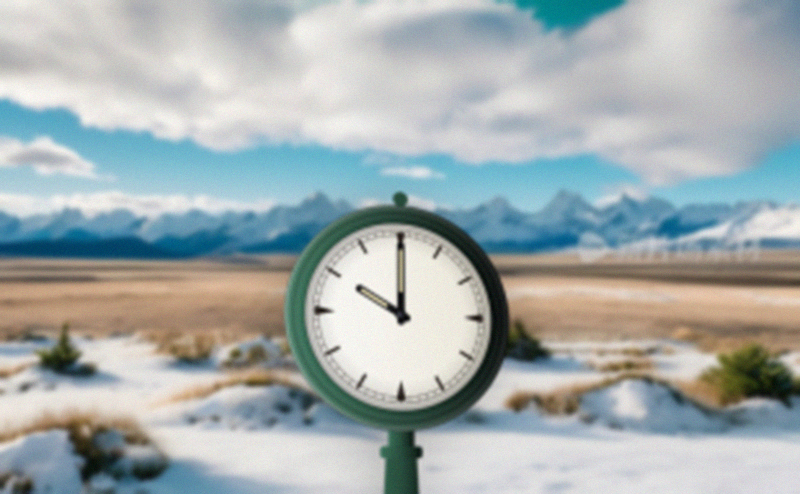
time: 10:00
